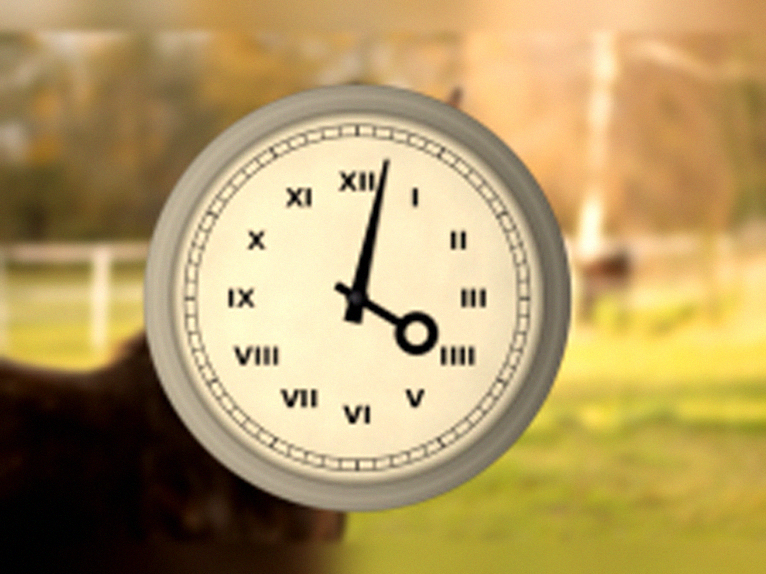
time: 4:02
